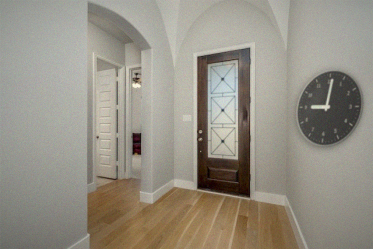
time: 9:01
